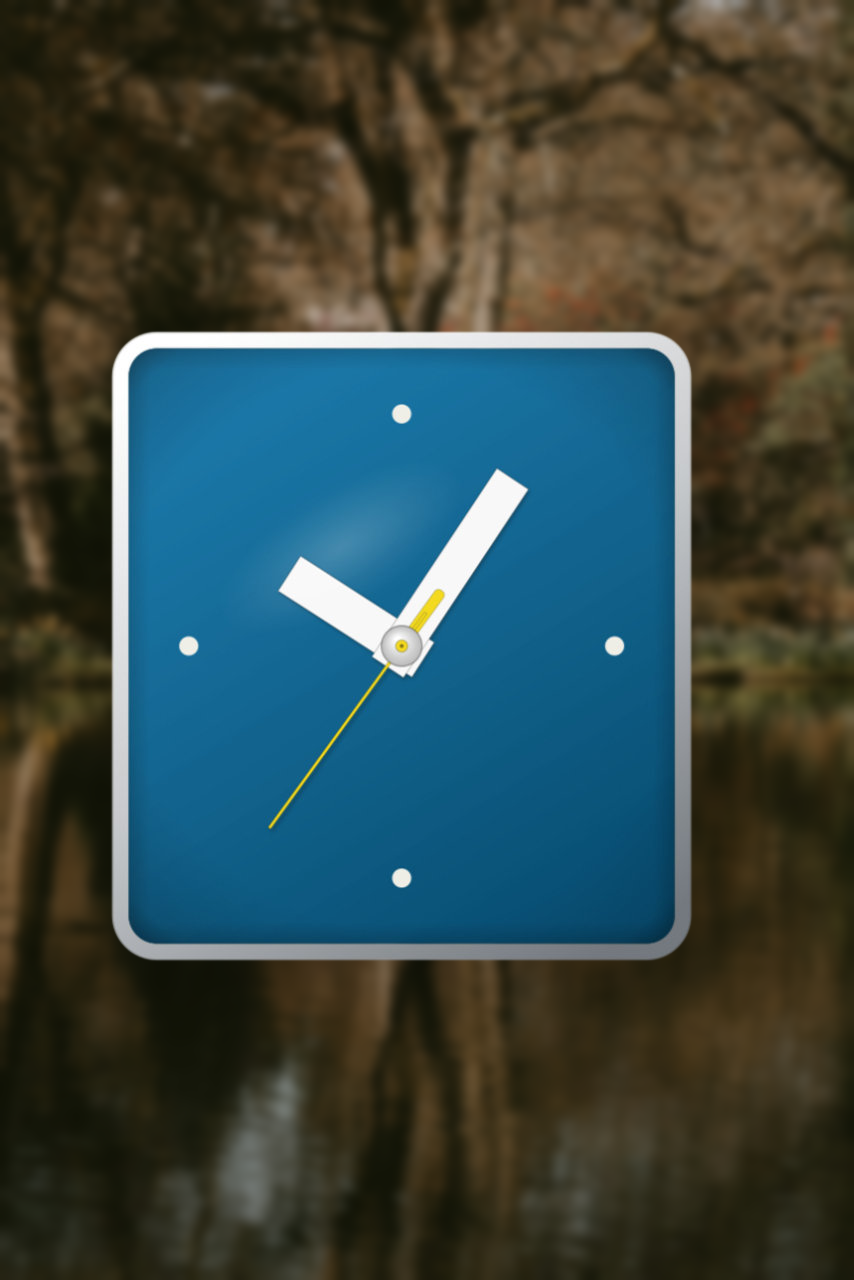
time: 10:05:36
